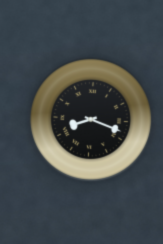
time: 8:18
